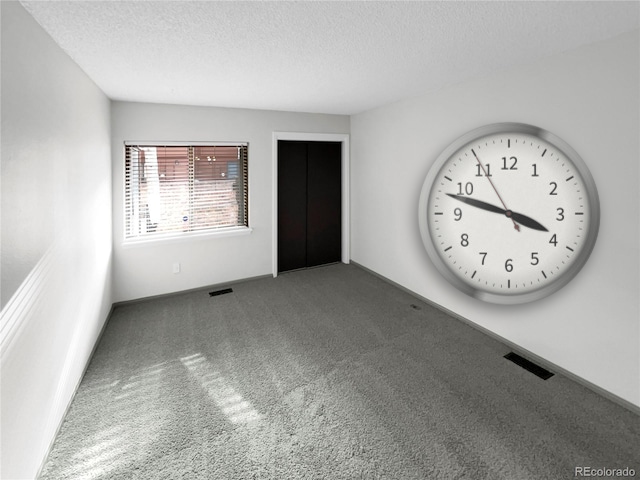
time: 3:47:55
